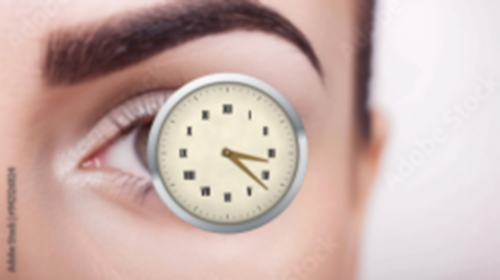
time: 3:22
